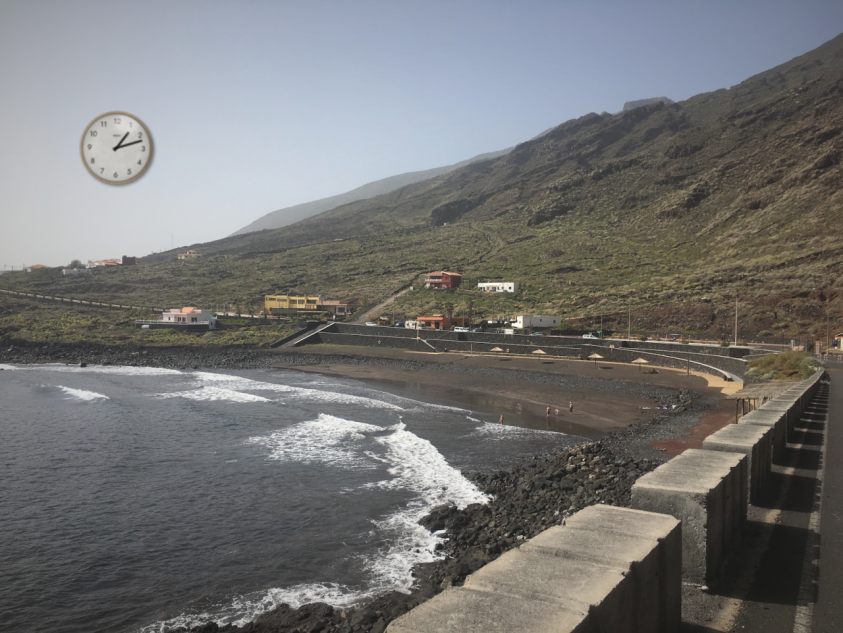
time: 1:12
